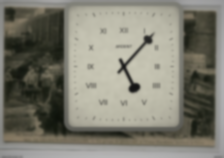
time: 5:07
